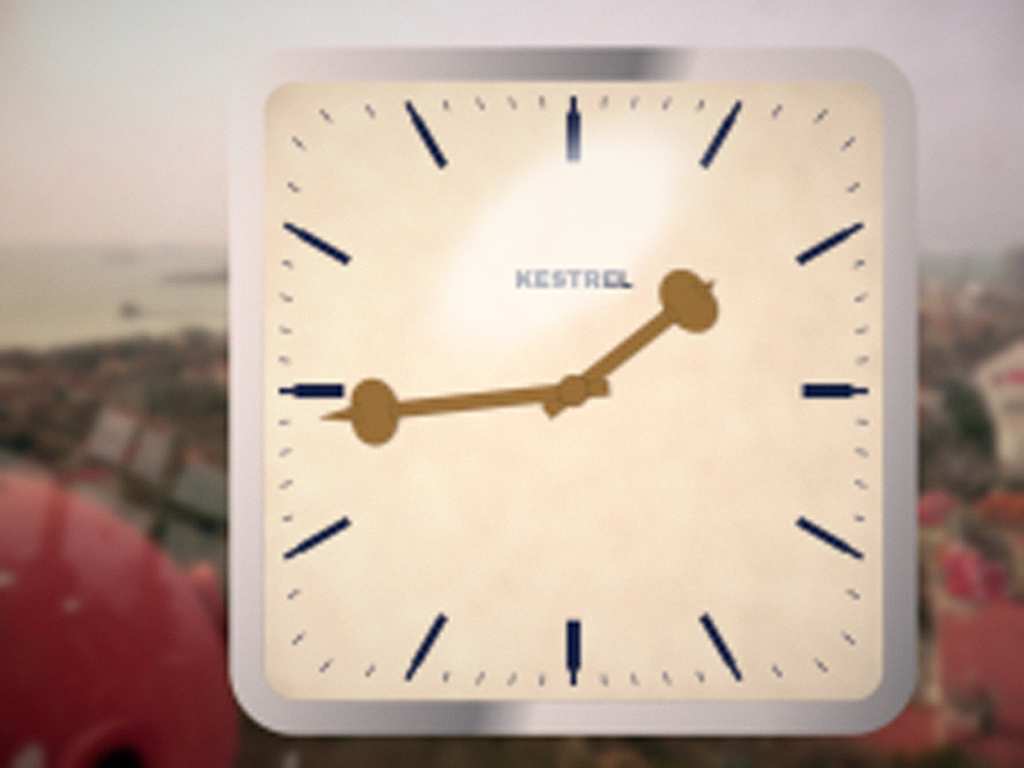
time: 1:44
